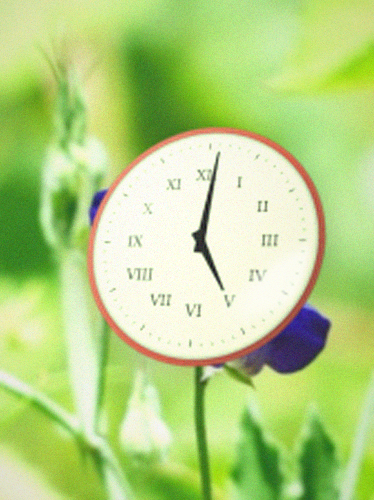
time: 5:01
